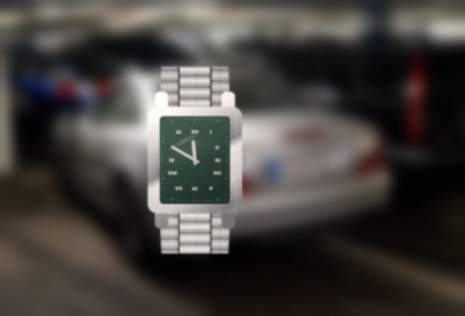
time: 11:50
